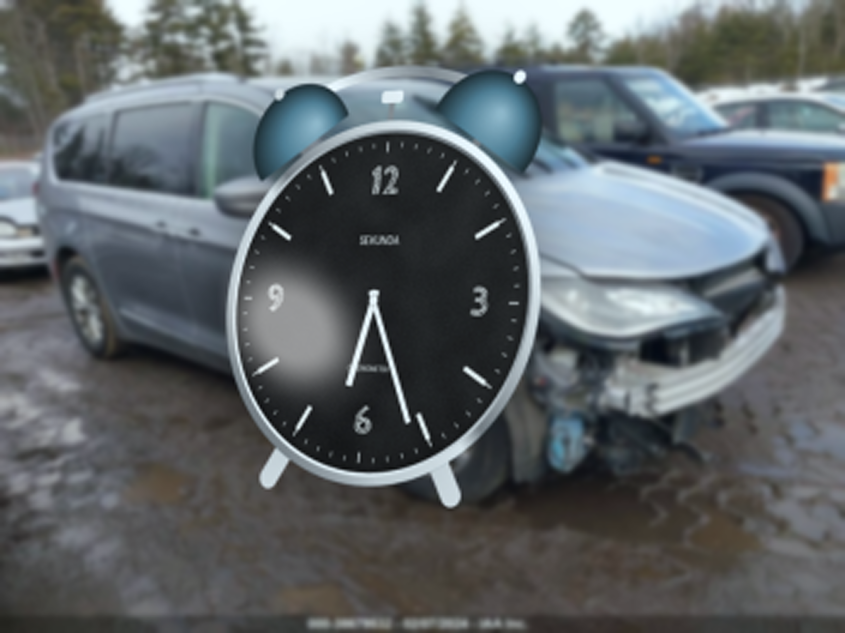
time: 6:26
